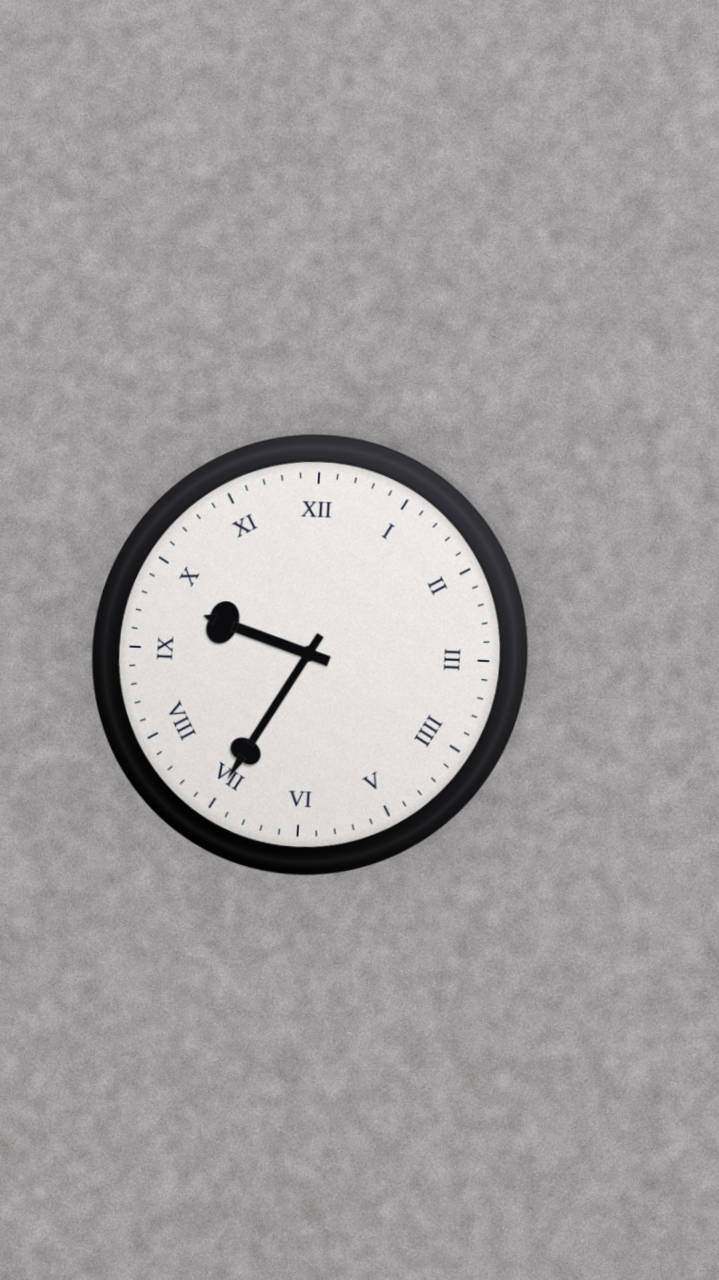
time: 9:35
